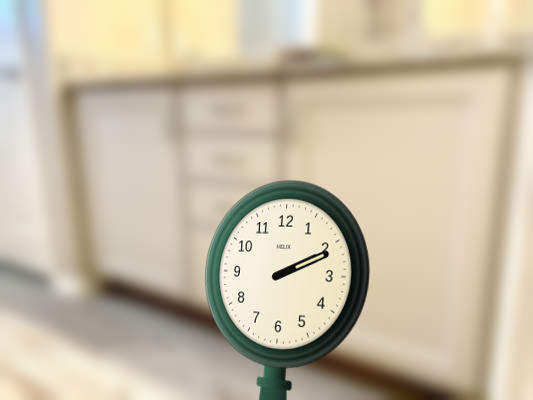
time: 2:11
